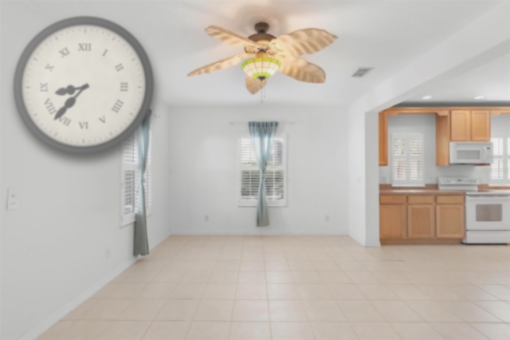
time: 8:37
